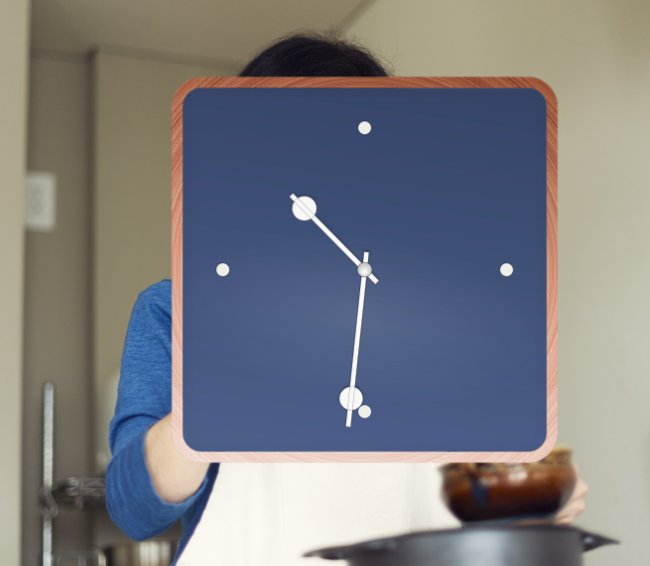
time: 10:31
